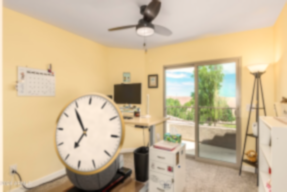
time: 6:54
